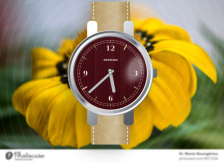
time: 5:38
